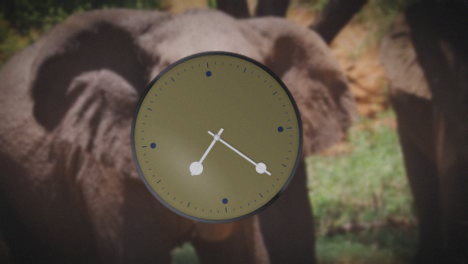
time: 7:22
